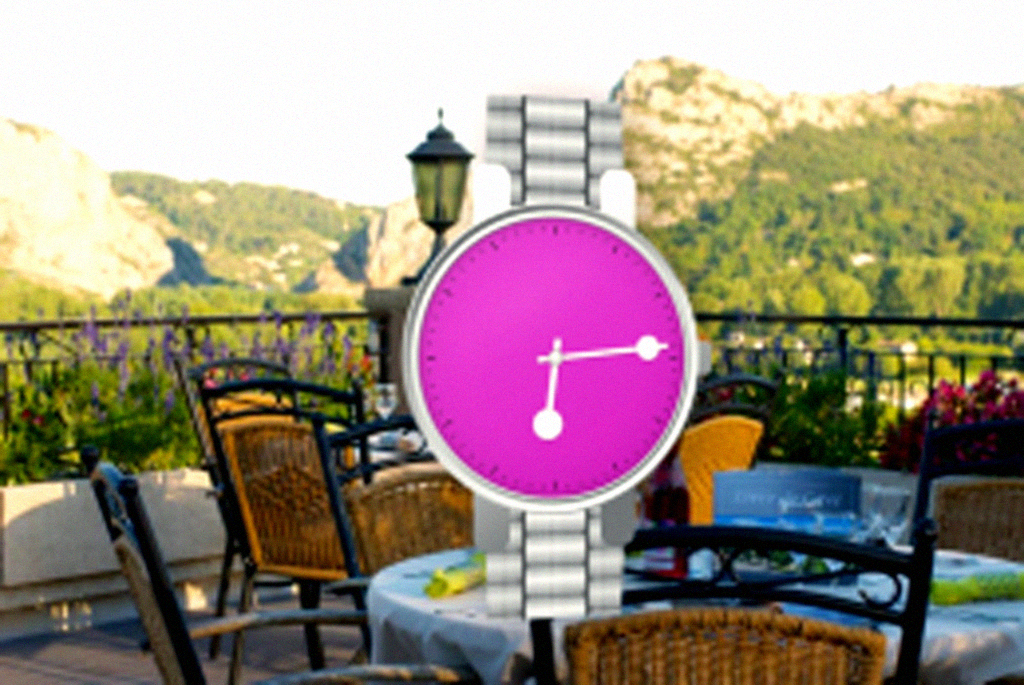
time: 6:14
